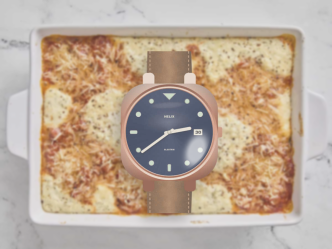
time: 2:39
